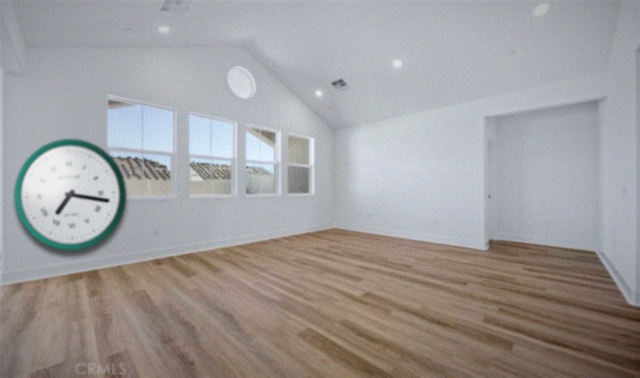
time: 7:17
